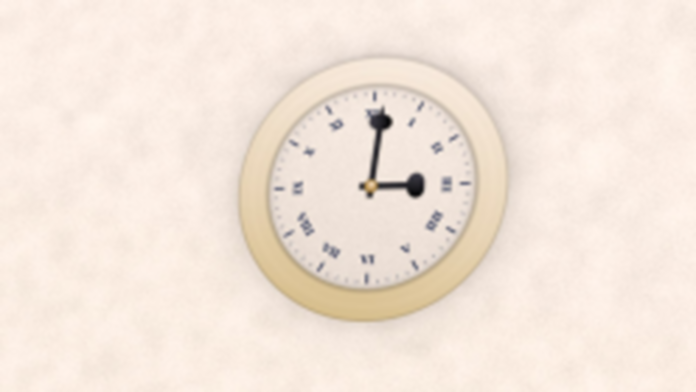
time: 3:01
